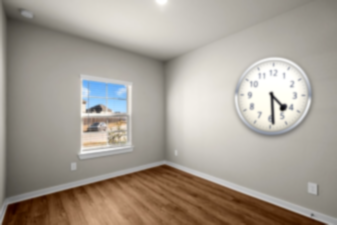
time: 4:29
